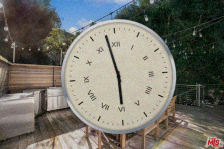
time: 5:58
